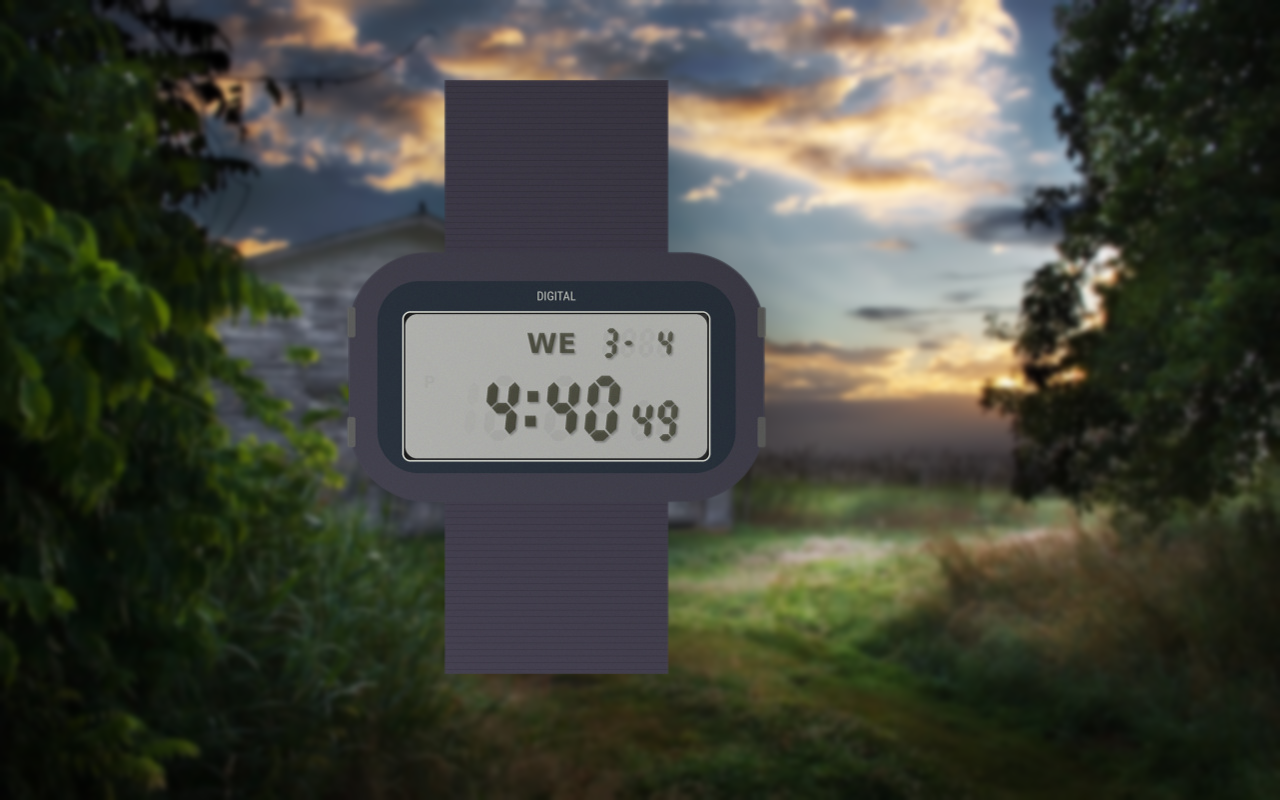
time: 4:40:49
